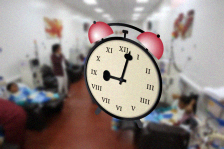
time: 9:02
